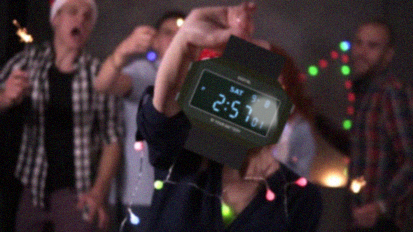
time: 2:57
